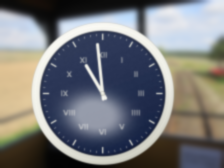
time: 10:59
